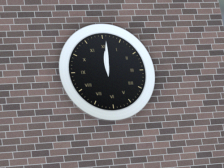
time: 12:01
